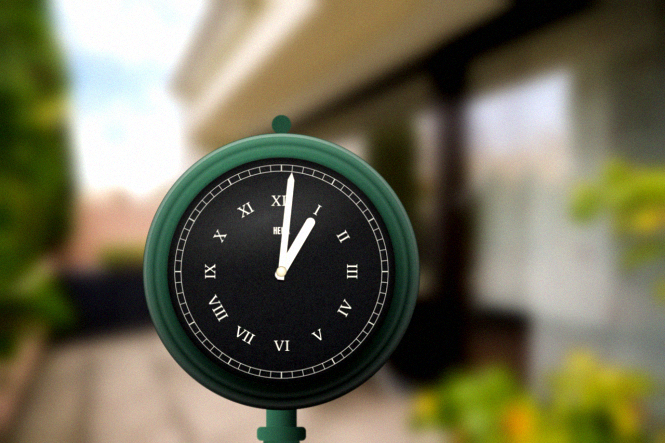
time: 1:01
